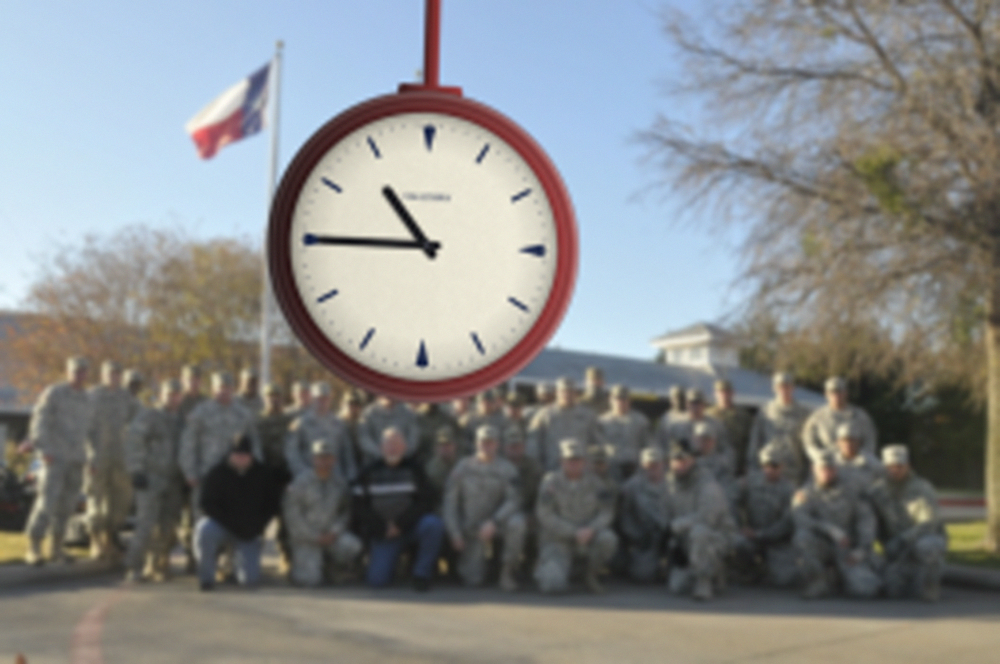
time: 10:45
